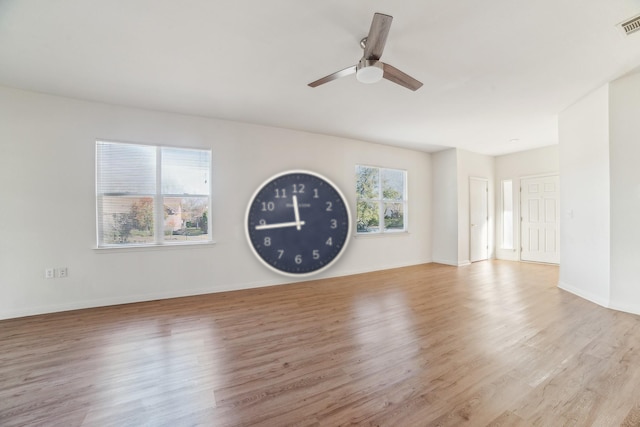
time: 11:44
